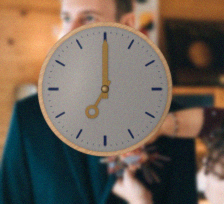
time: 7:00
